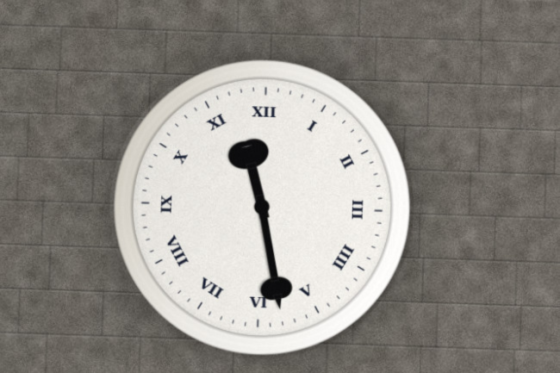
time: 11:28
